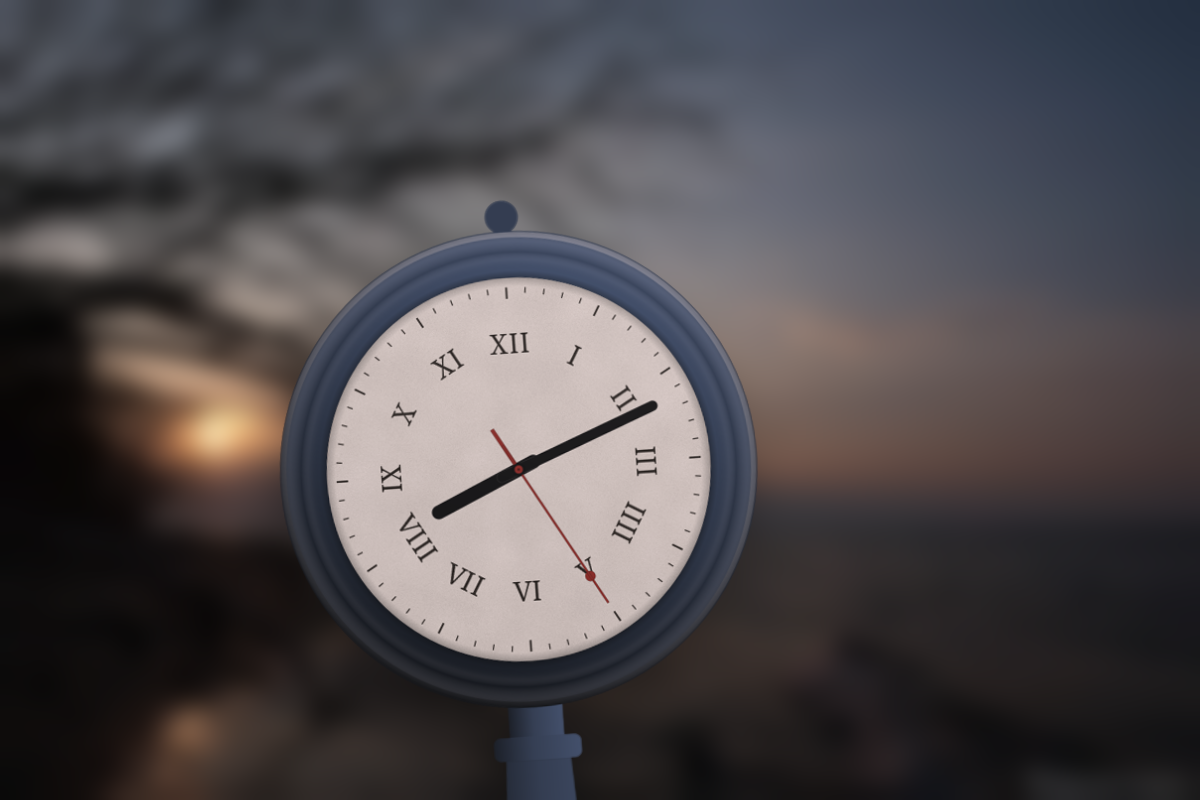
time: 8:11:25
